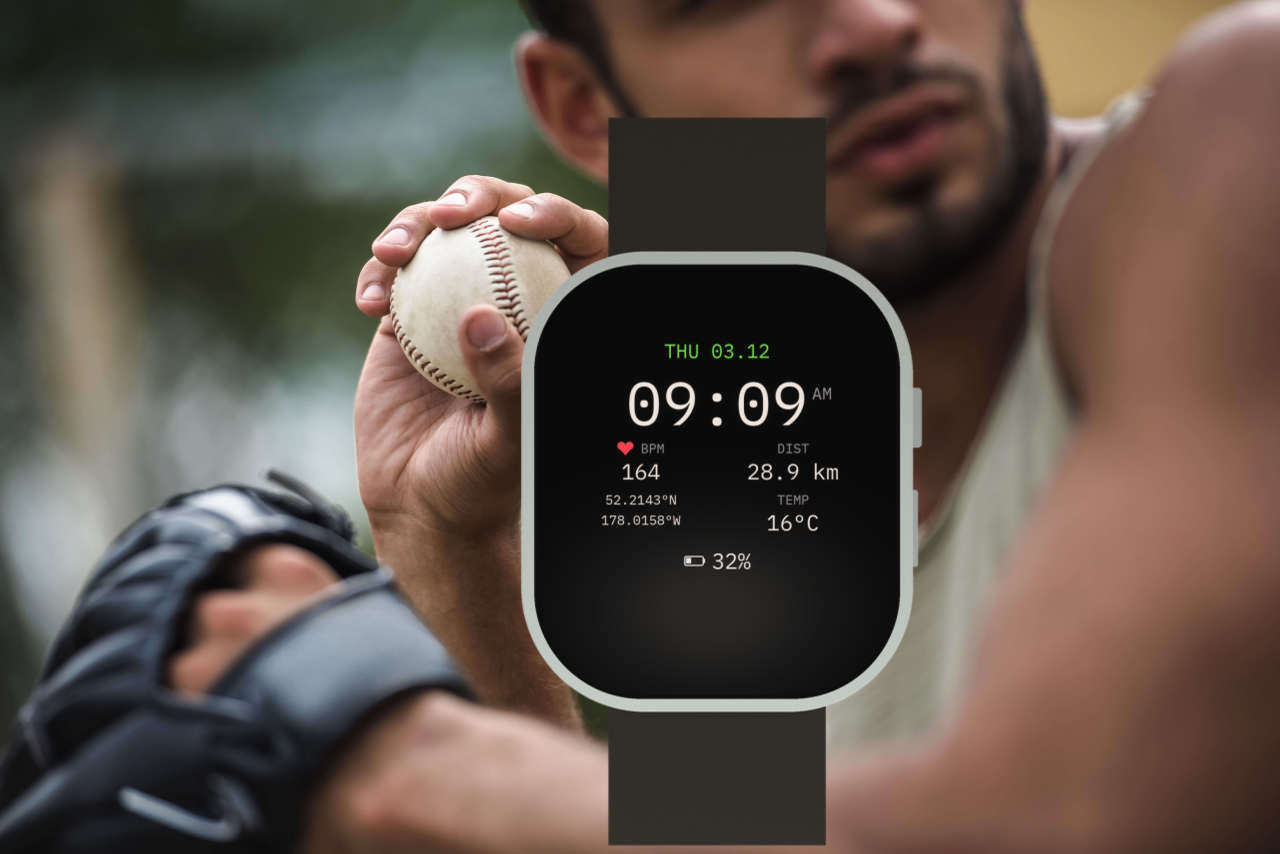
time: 9:09
